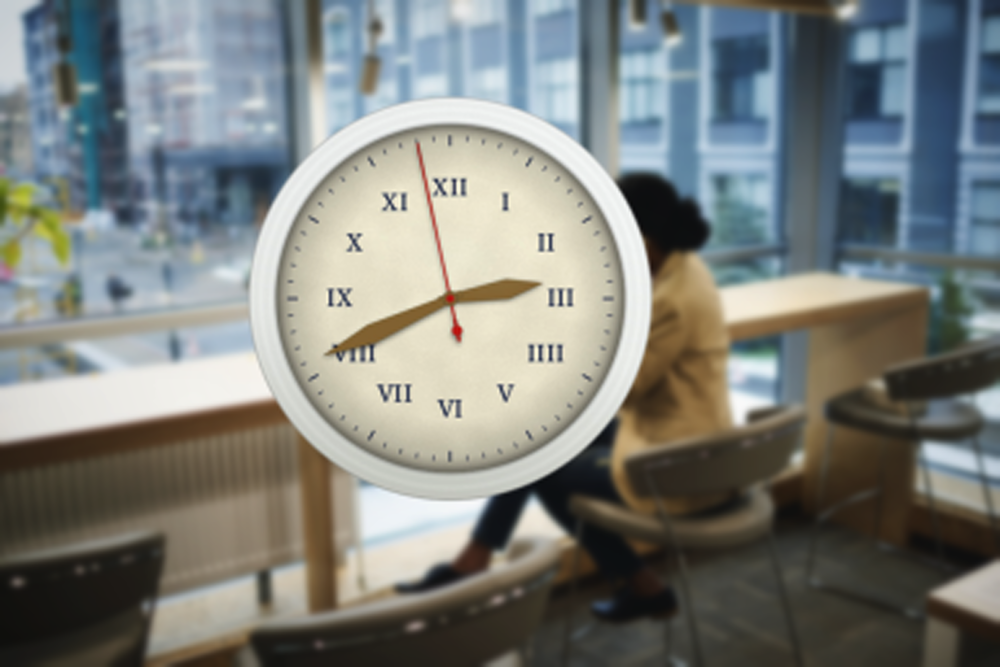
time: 2:40:58
